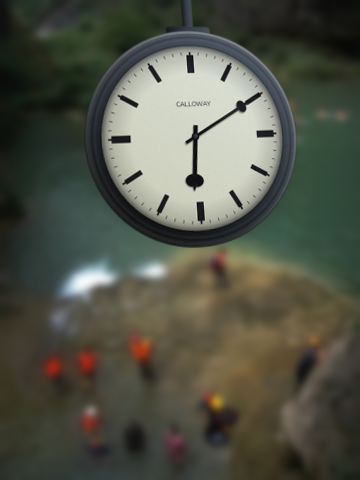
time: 6:10
